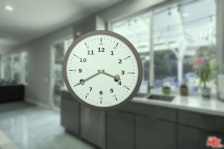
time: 3:40
